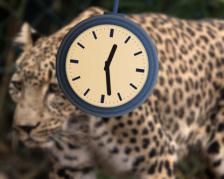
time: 12:28
